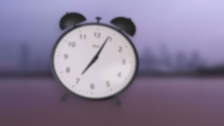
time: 7:04
